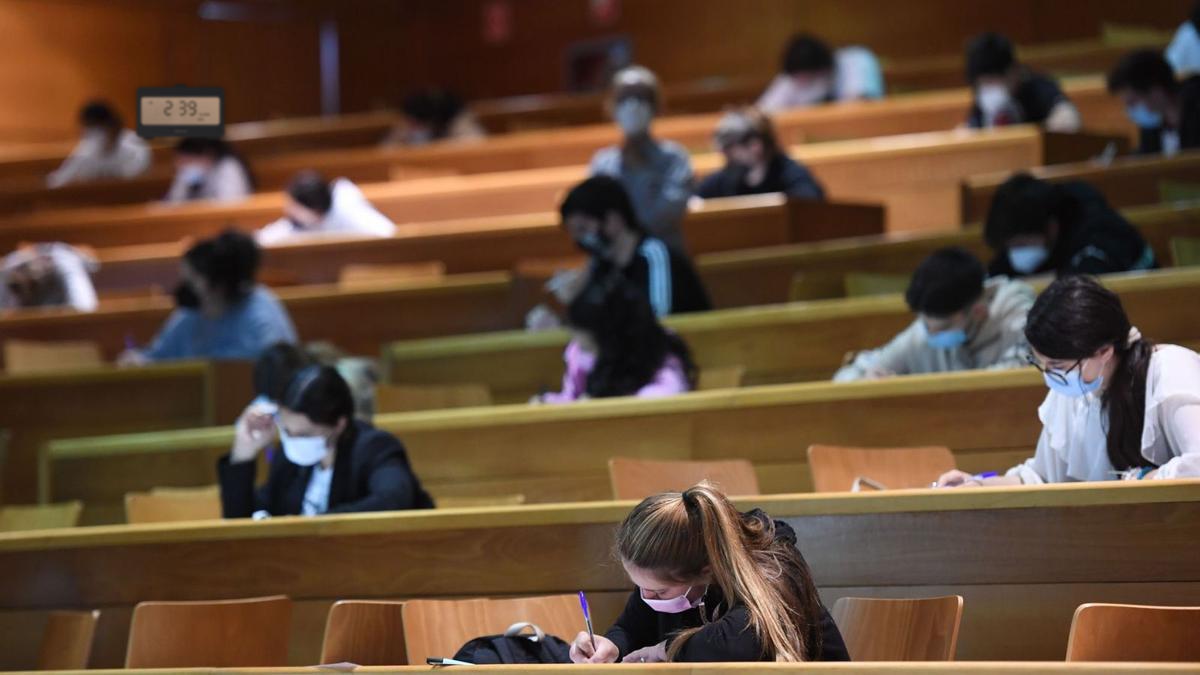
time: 2:39
